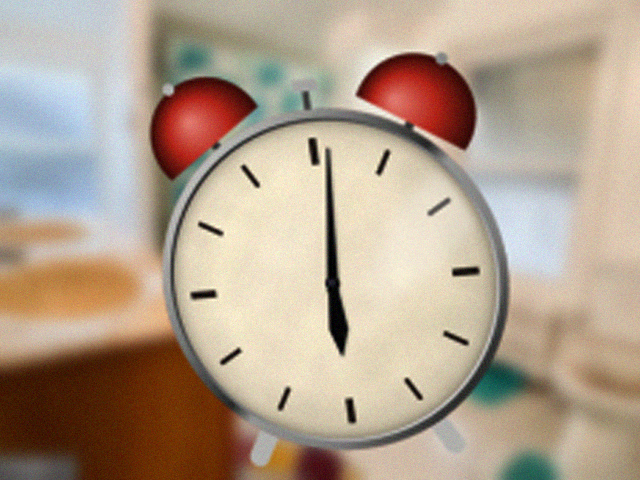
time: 6:01
